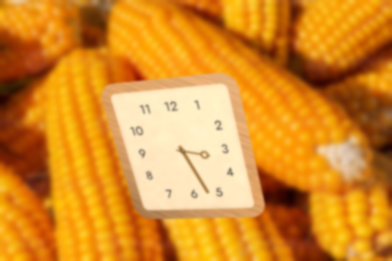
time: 3:27
